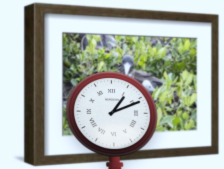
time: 1:11
